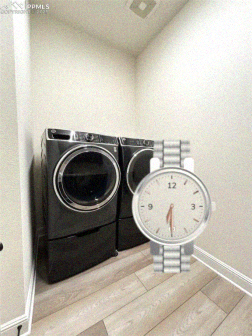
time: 6:30
